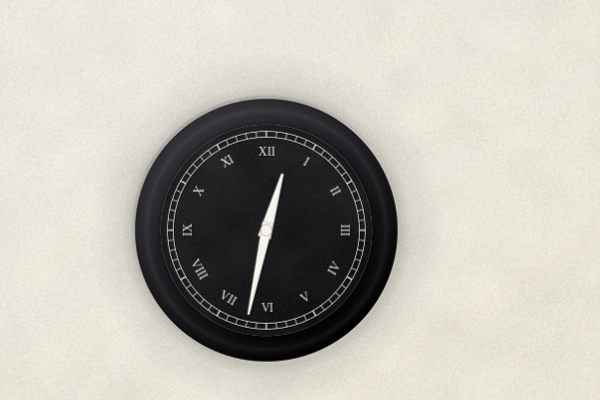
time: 12:32
